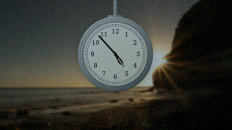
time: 4:53
